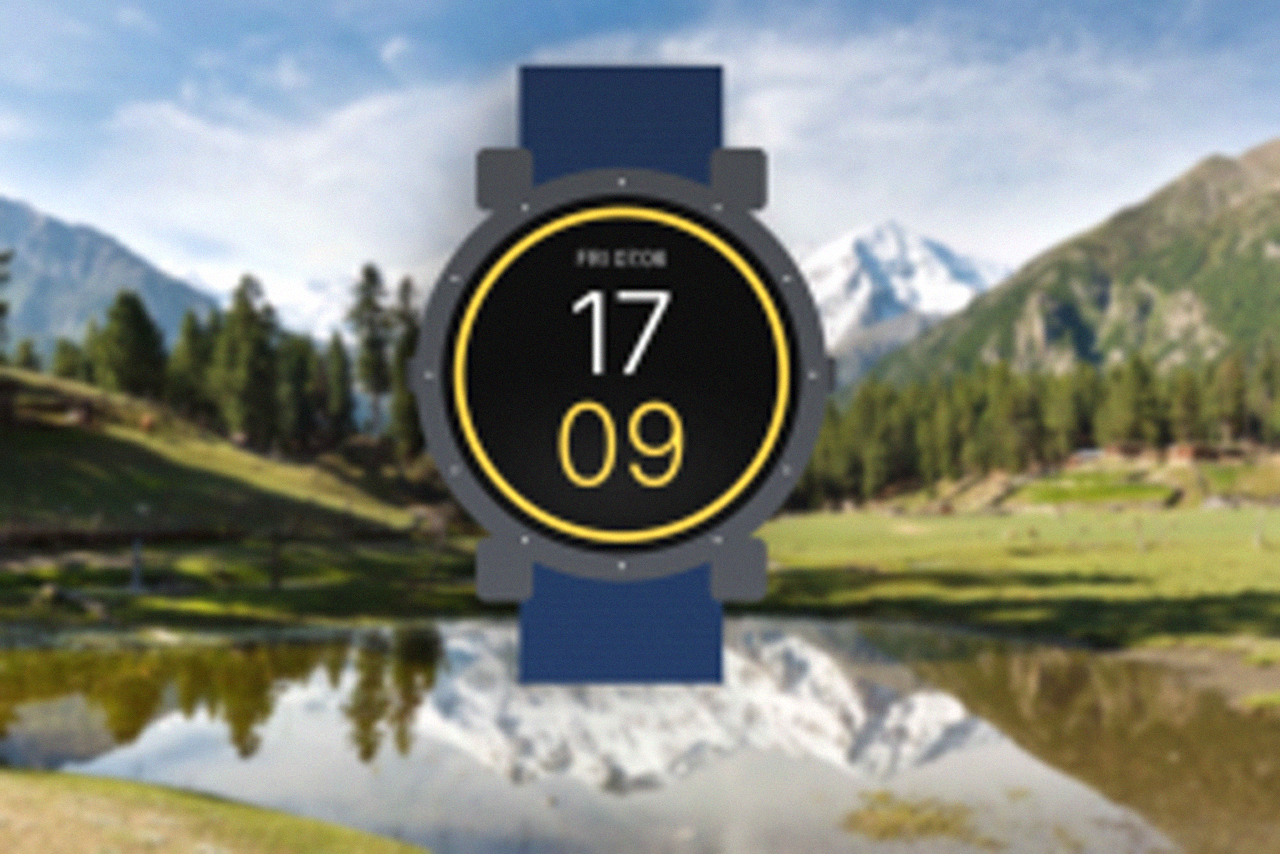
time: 17:09
